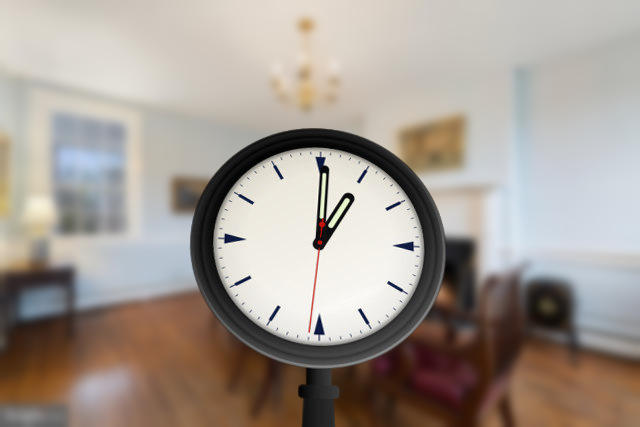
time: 1:00:31
